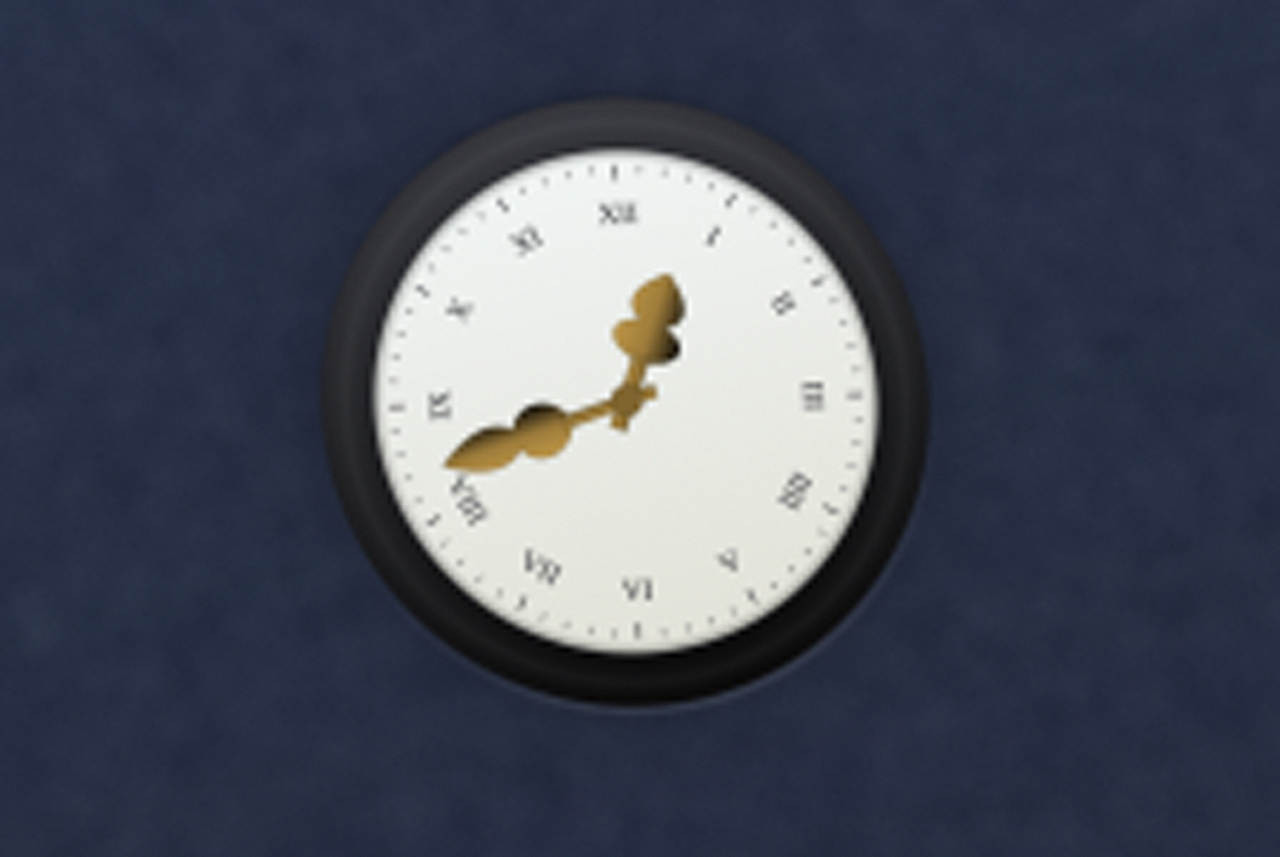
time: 12:42
